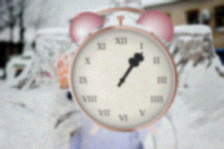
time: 1:06
